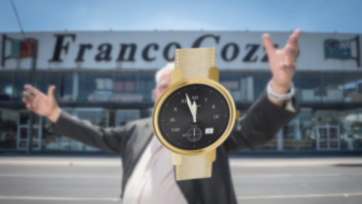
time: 11:57
